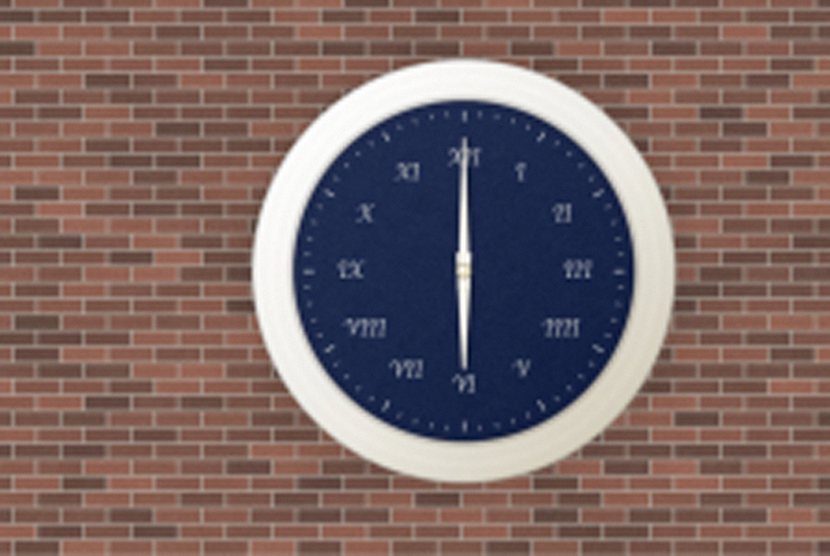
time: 6:00
